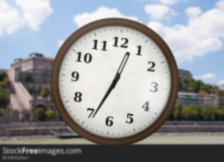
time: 12:34
